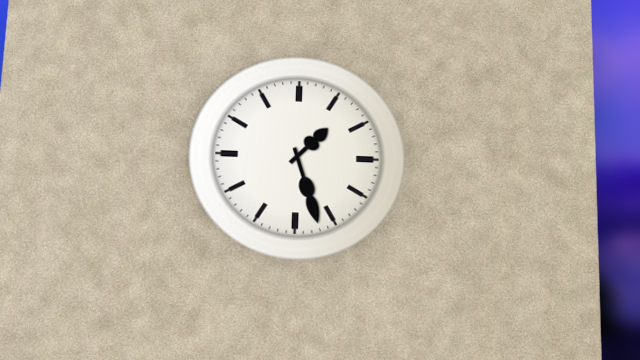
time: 1:27
